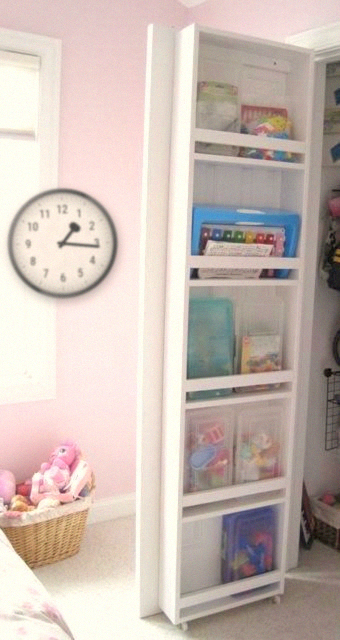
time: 1:16
